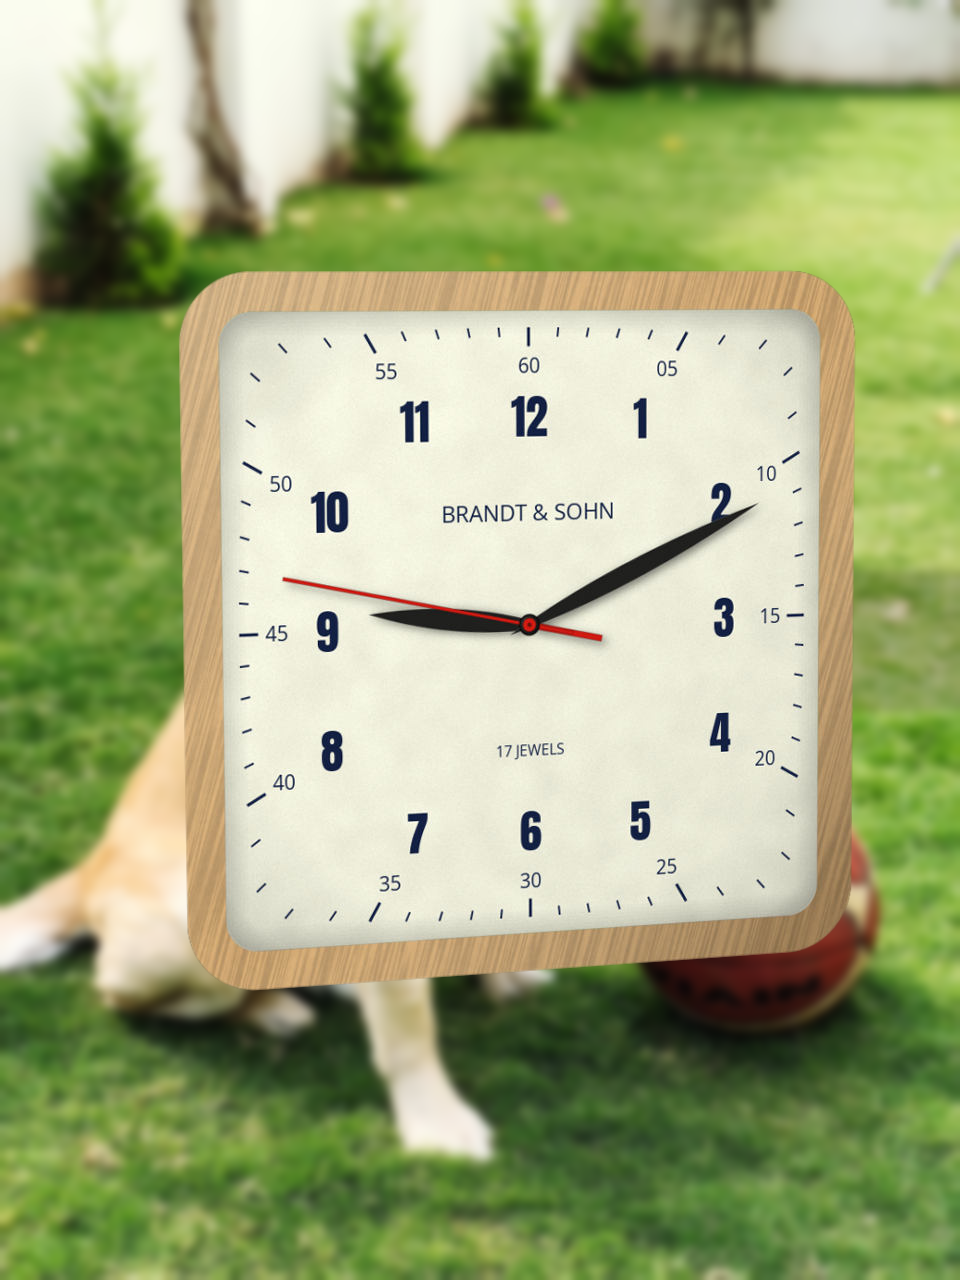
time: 9:10:47
